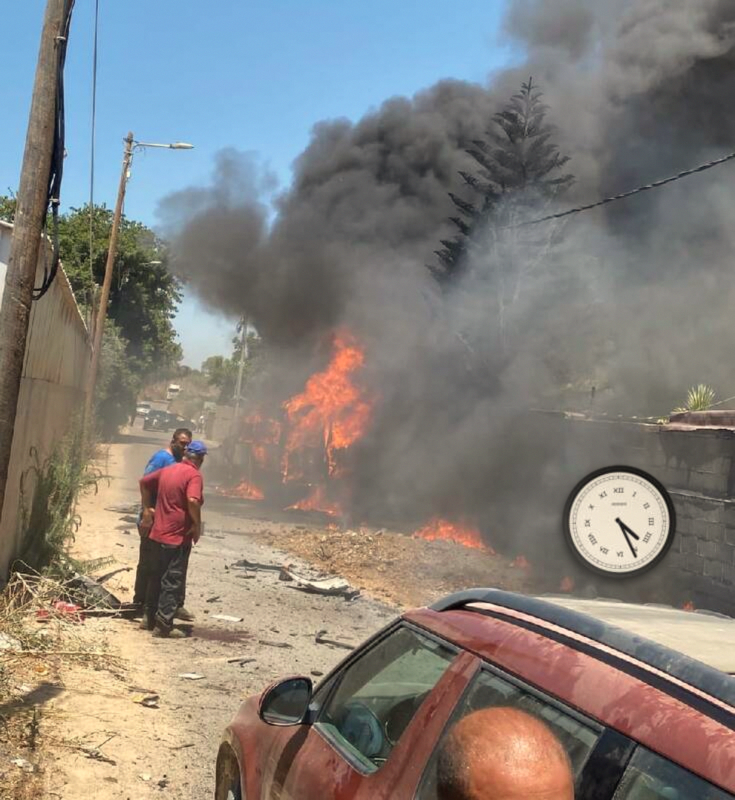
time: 4:26
